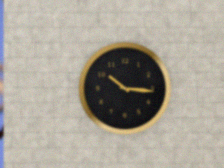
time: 10:16
